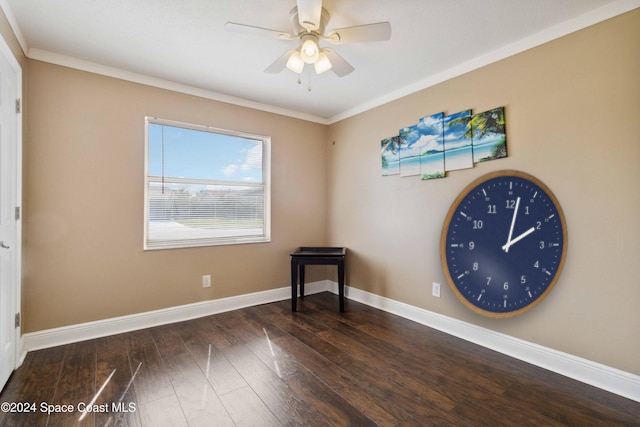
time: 2:02
